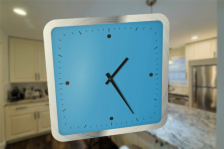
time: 1:25
